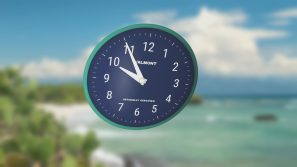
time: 9:55
